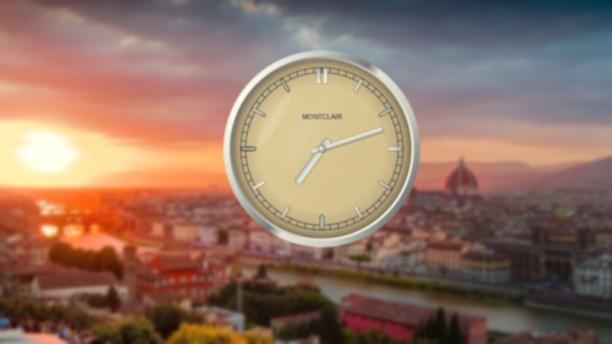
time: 7:12
